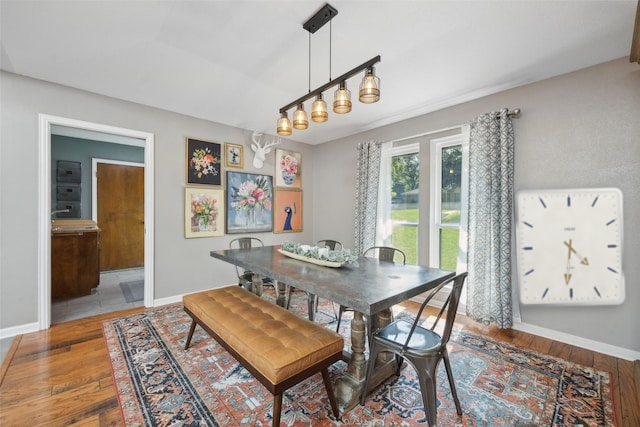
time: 4:31
